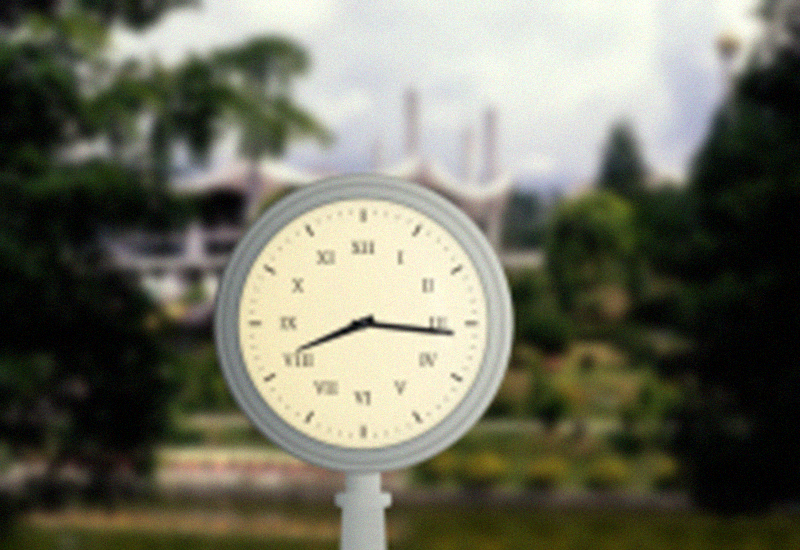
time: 8:16
